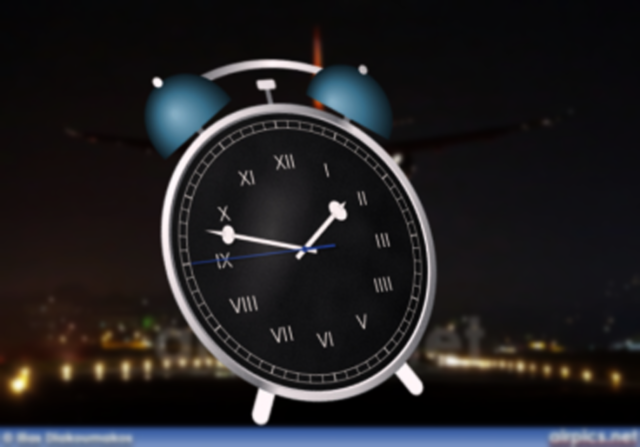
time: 1:47:45
